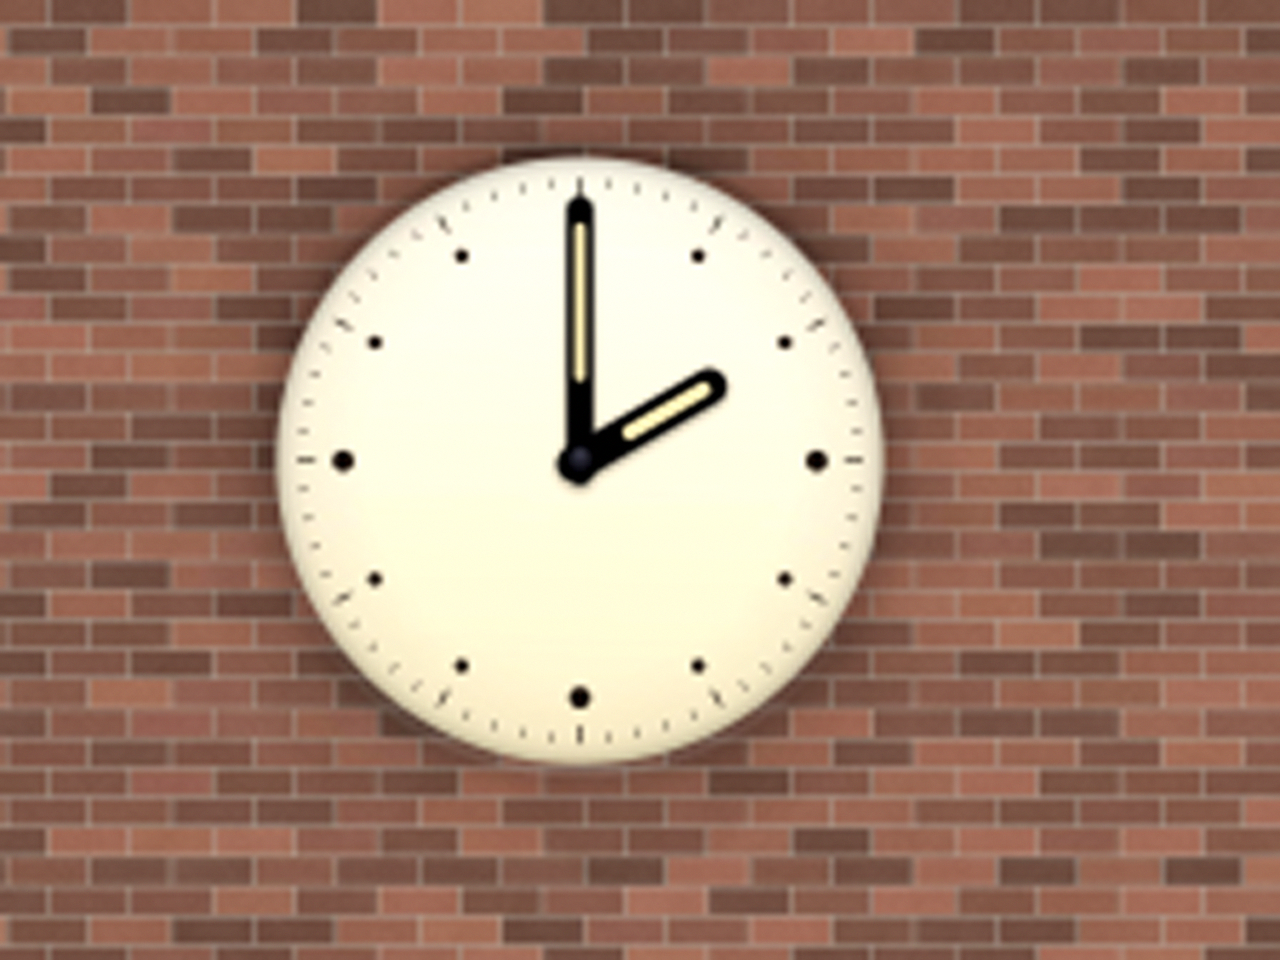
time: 2:00
